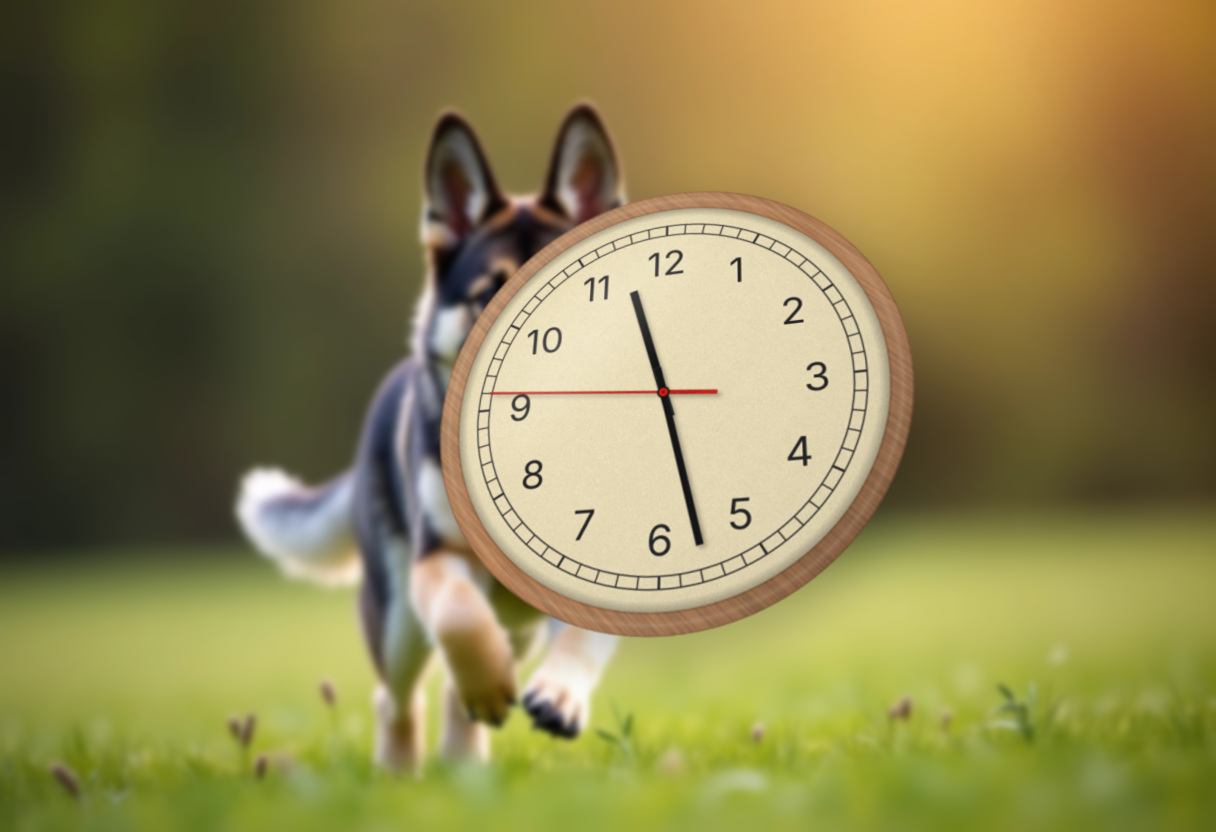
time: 11:27:46
